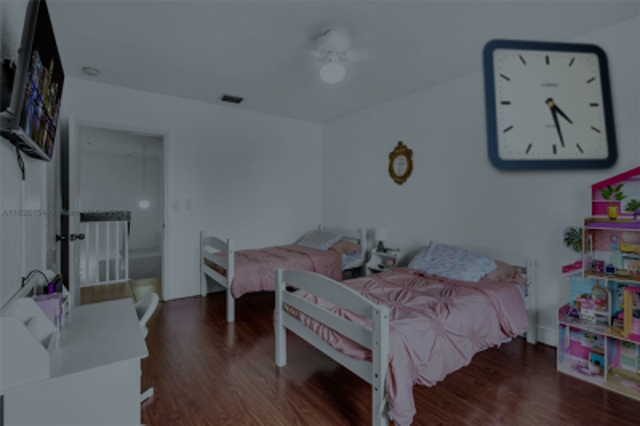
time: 4:28
